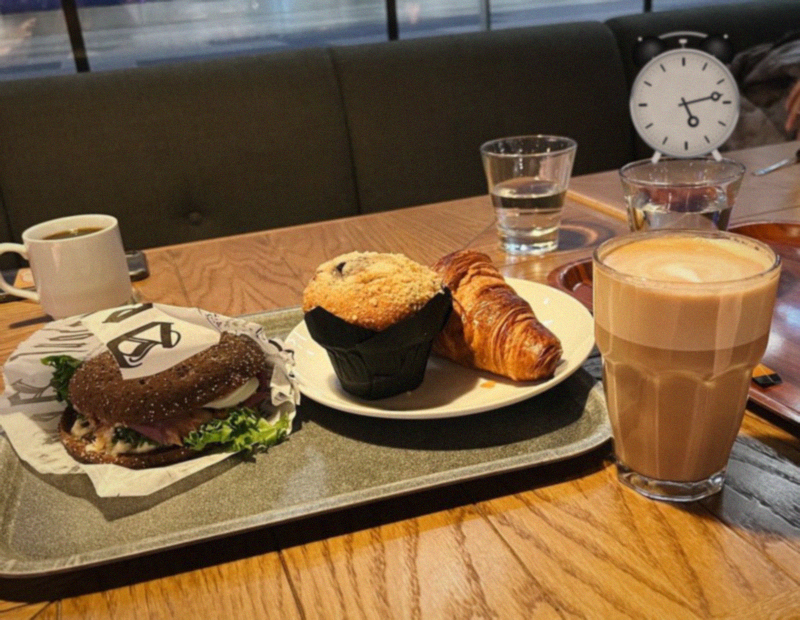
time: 5:13
